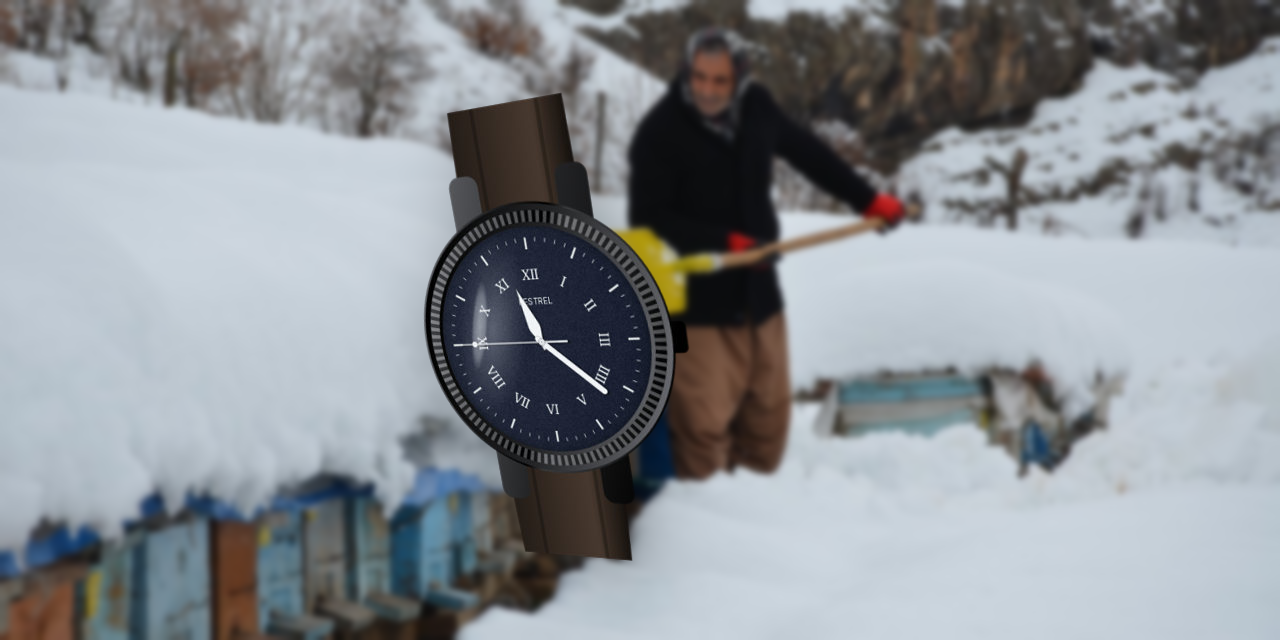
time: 11:21:45
